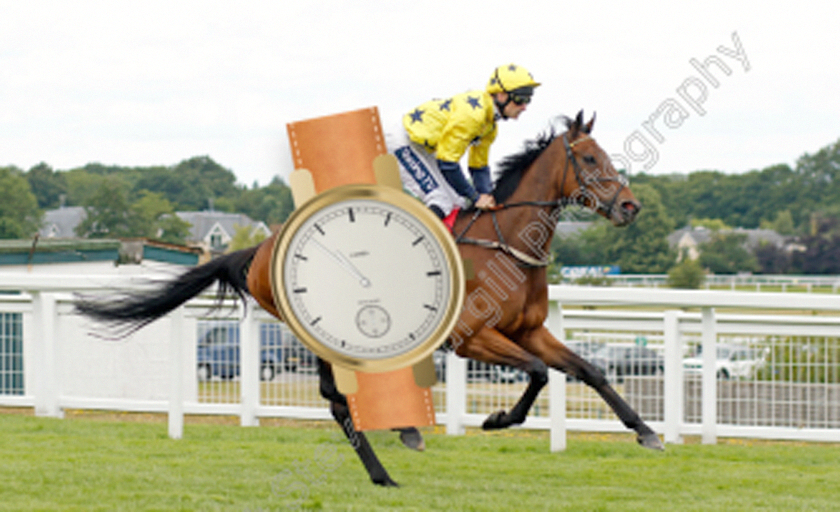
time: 10:53
